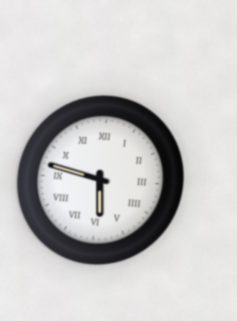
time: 5:47
